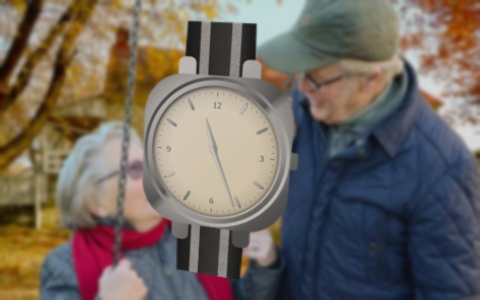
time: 11:26
